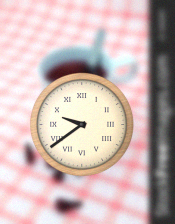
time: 9:39
